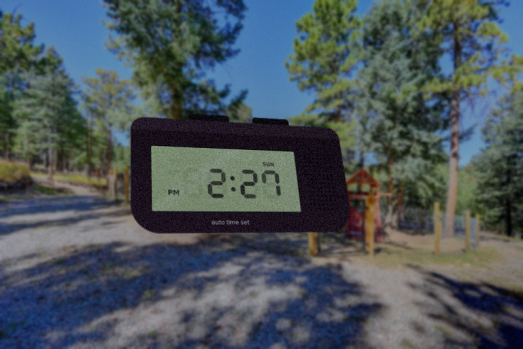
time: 2:27
